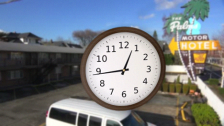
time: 12:44
